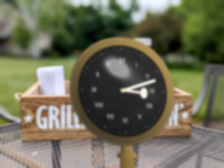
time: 3:12
